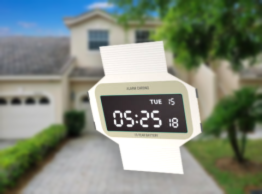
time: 5:25:18
